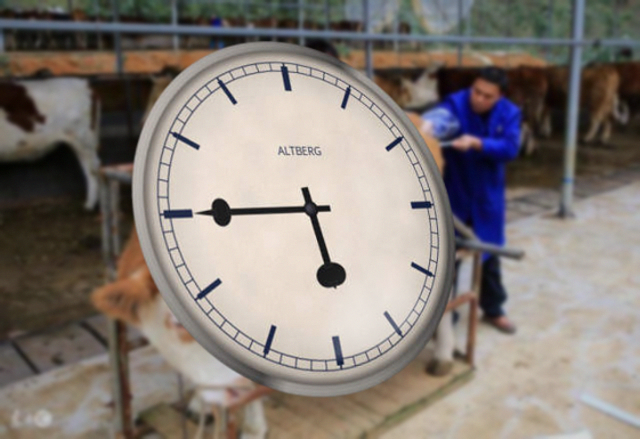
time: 5:45
